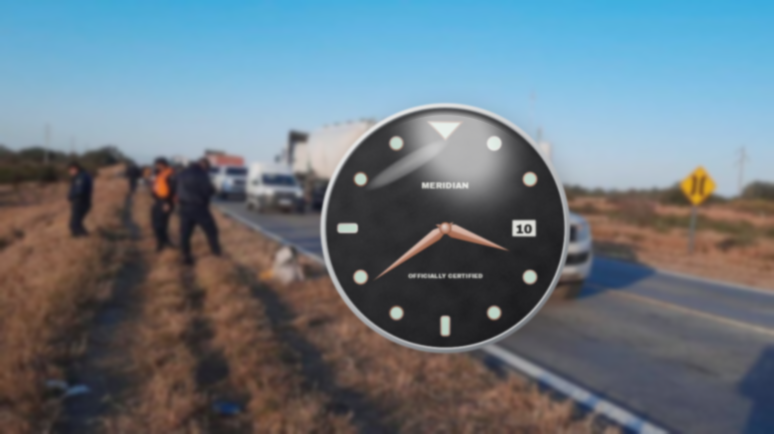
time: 3:39
